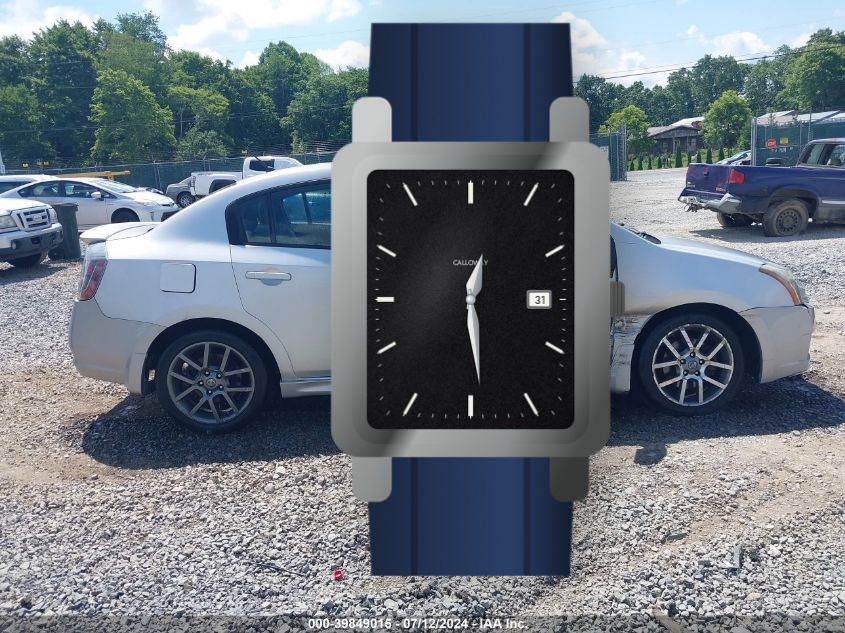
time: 12:29
